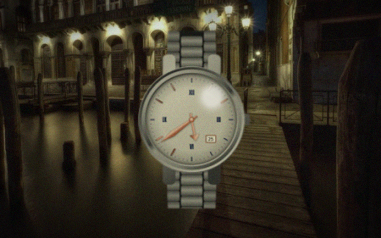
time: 5:39
